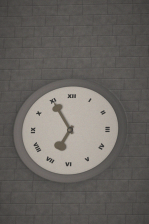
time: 6:55
